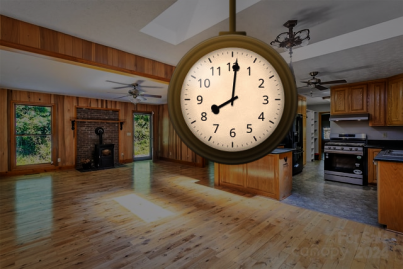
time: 8:01
